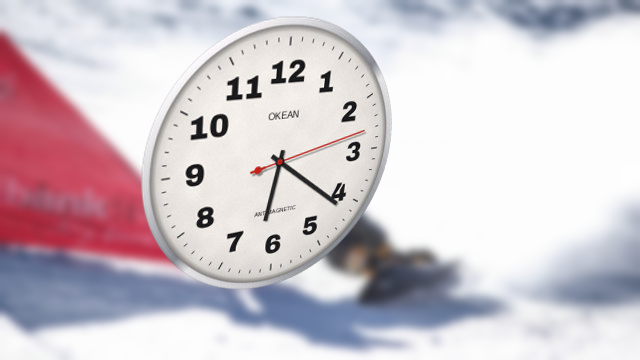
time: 6:21:13
